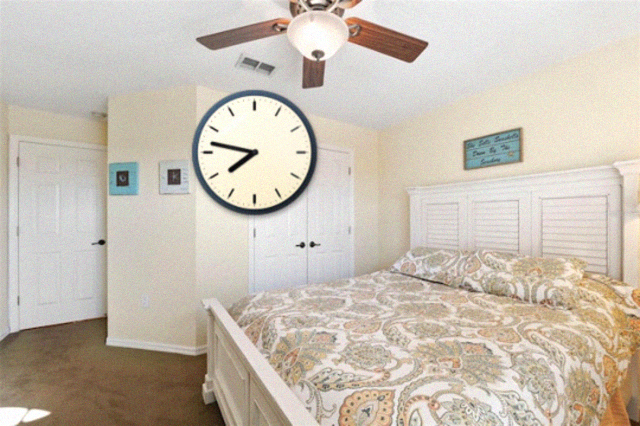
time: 7:47
